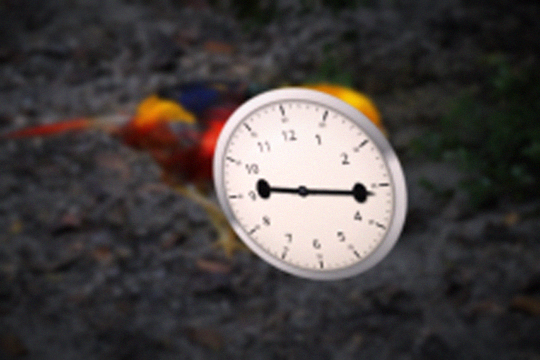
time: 9:16
